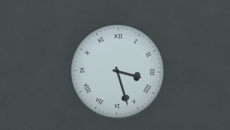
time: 3:27
